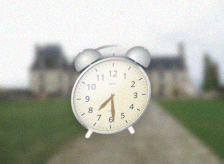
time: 7:29
